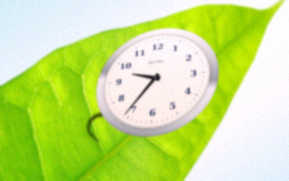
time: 9:36
